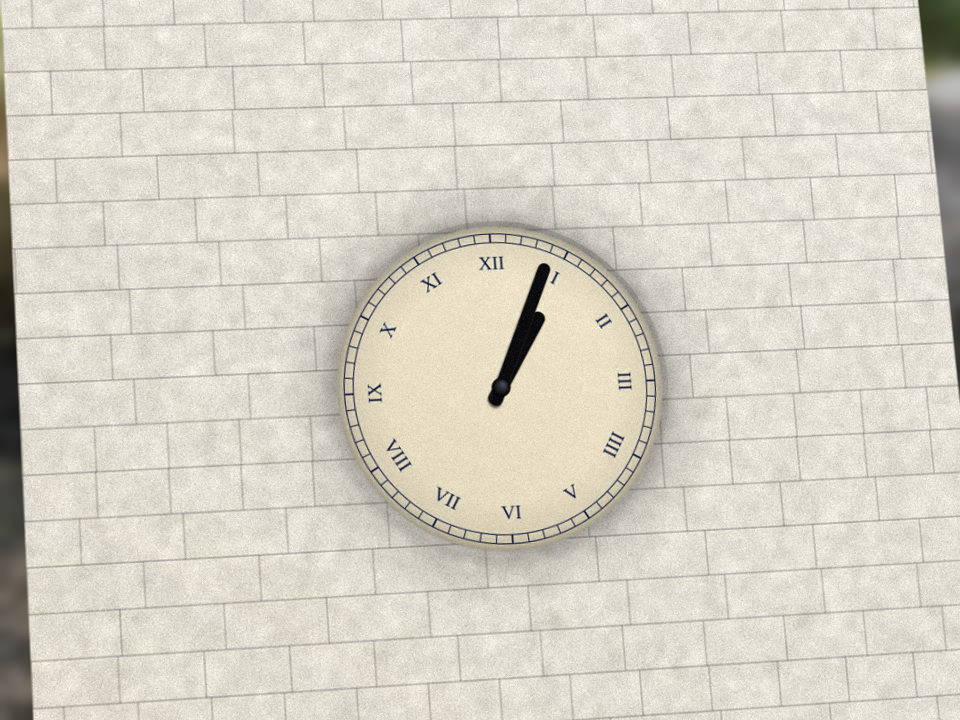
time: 1:04
